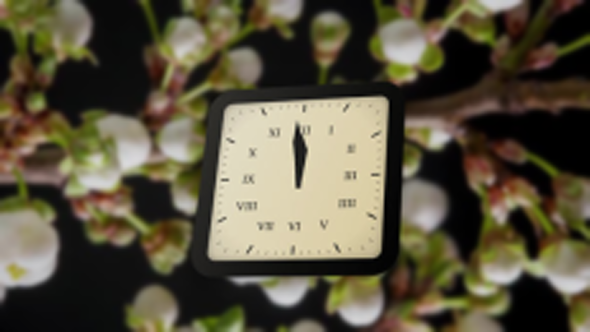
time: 11:59
